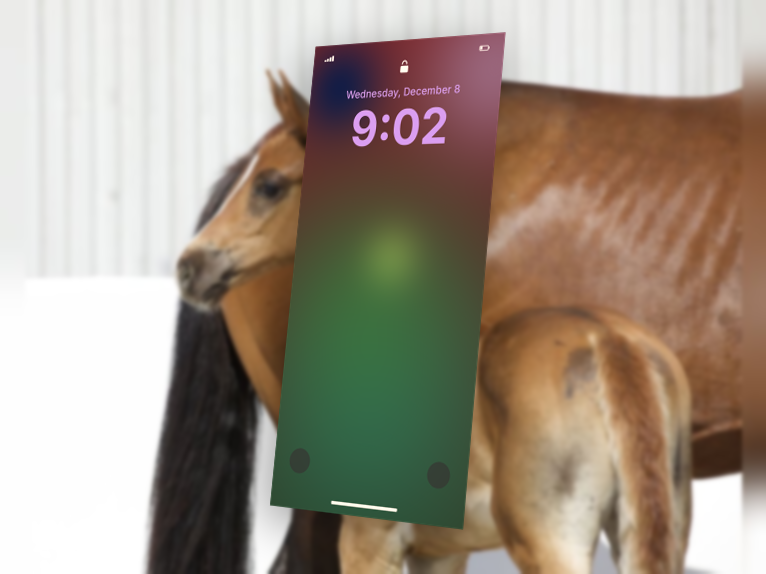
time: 9:02
